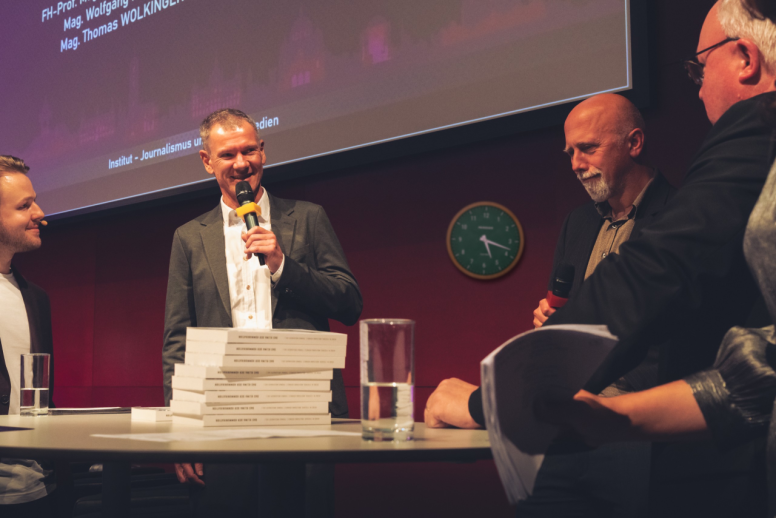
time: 5:18
